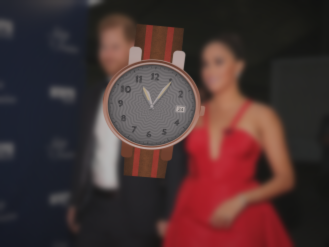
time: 11:05
